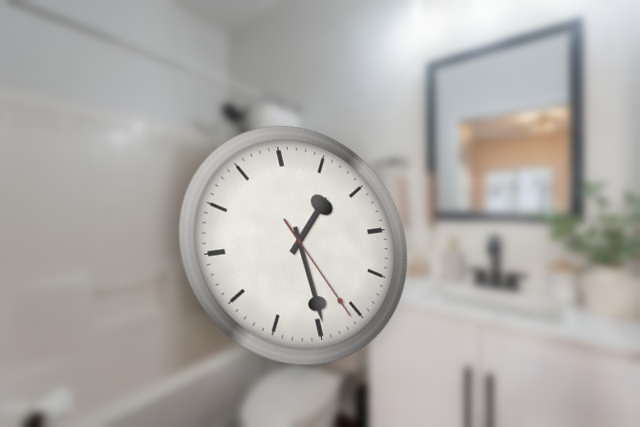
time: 1:29:26
